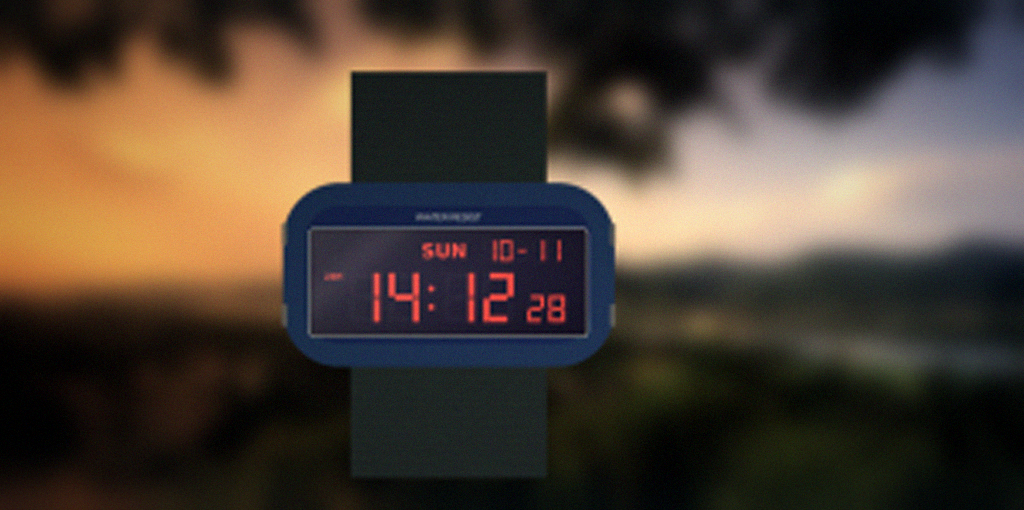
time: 14:12:28
